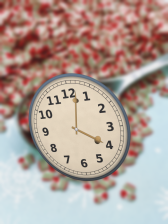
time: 4:02
